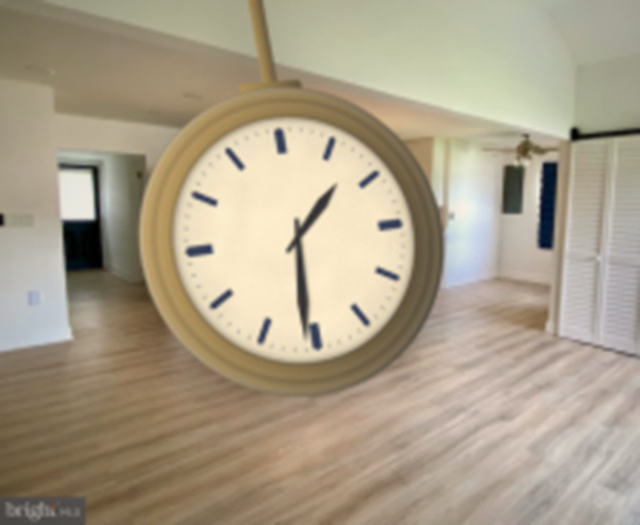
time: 1:31
